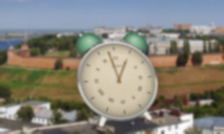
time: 12:58
